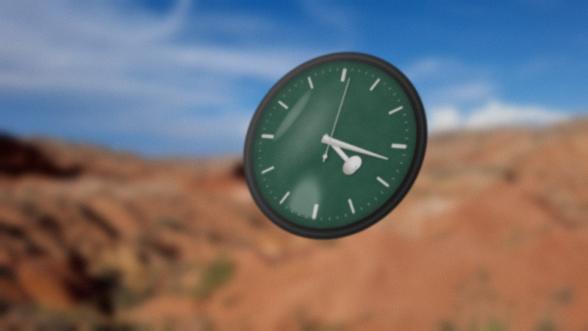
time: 4:17:01
